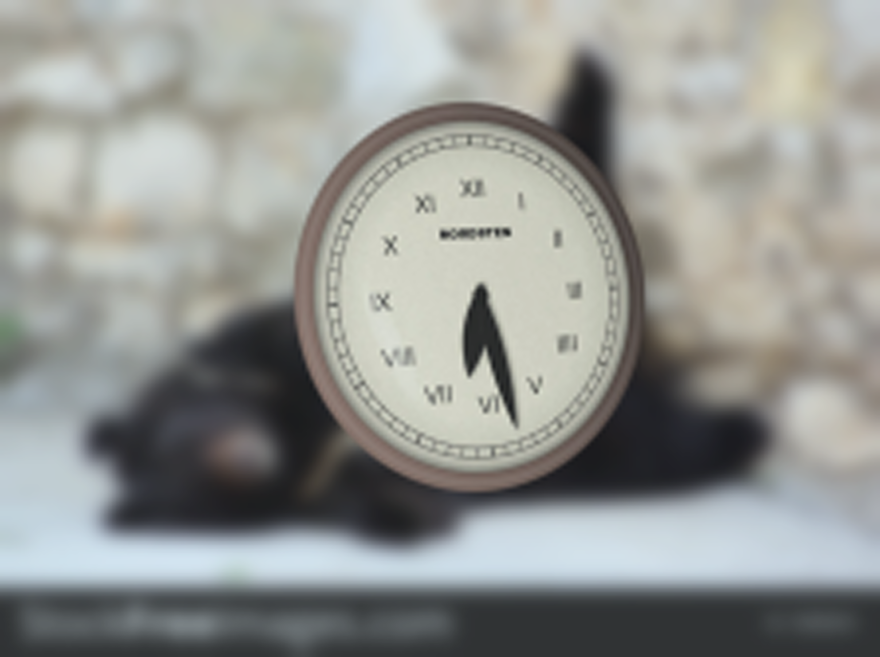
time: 6:28
